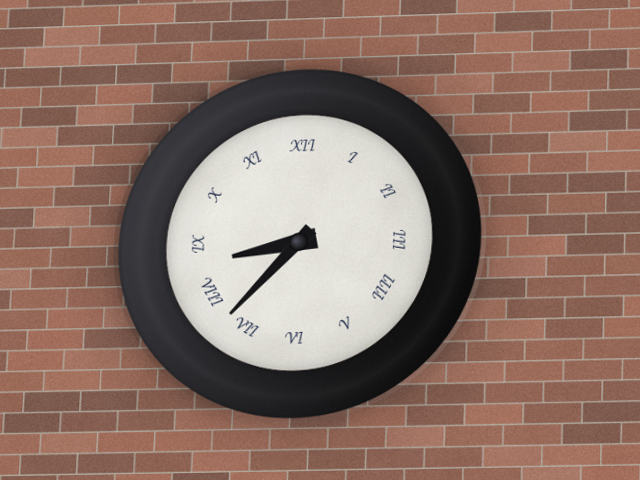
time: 8:37
